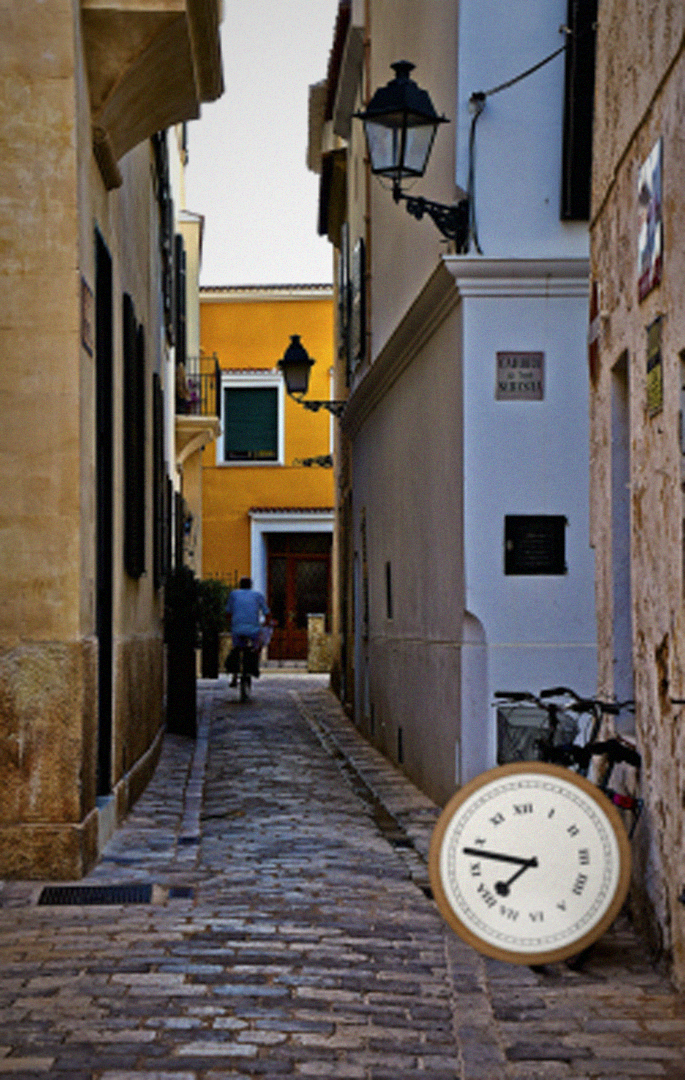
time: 7:48
